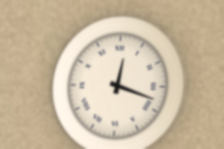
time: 12:18
